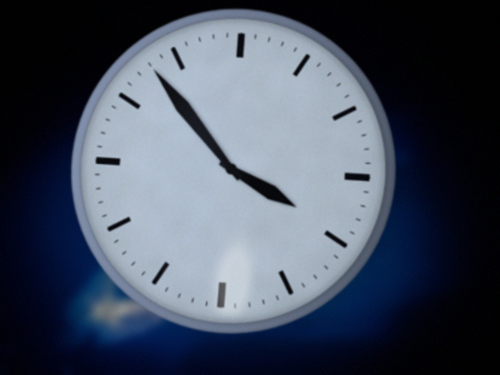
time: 3:53
